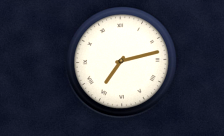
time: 7:13
